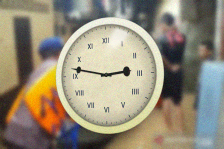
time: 2:47
